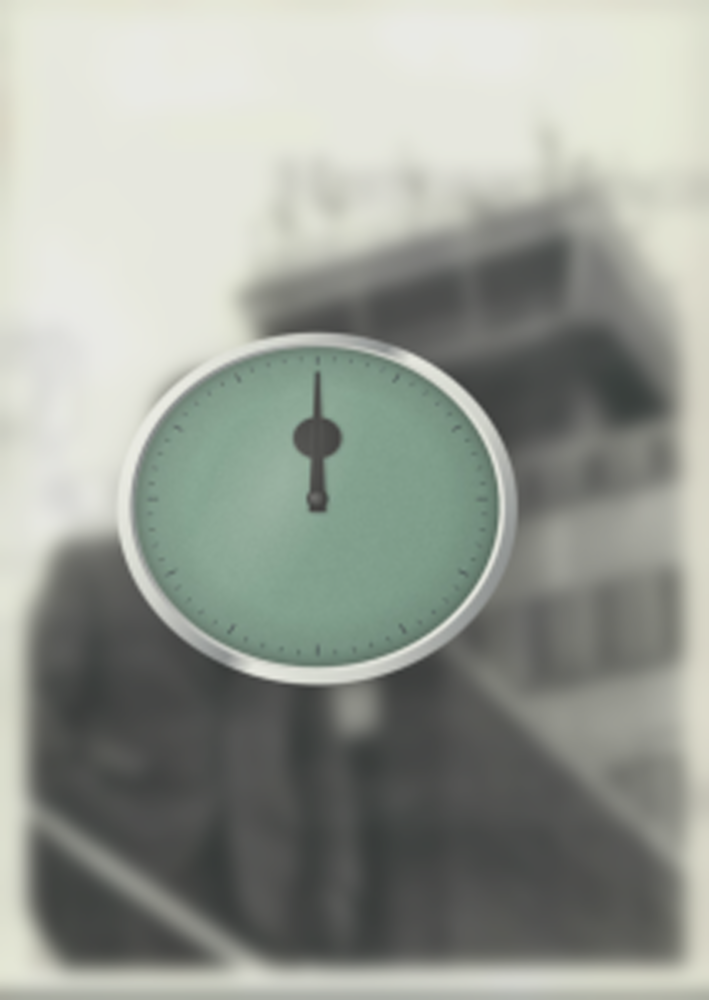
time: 12:00
